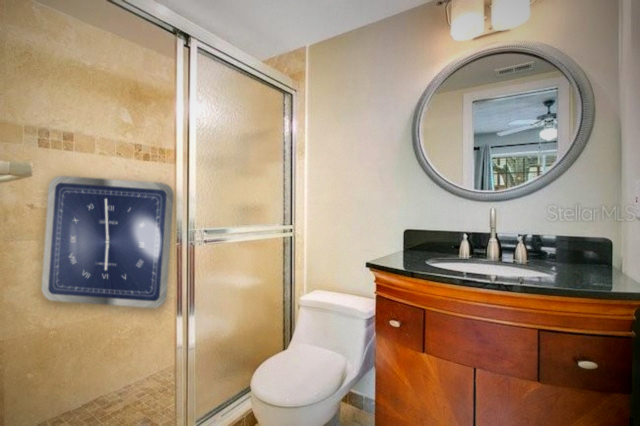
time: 5:59
